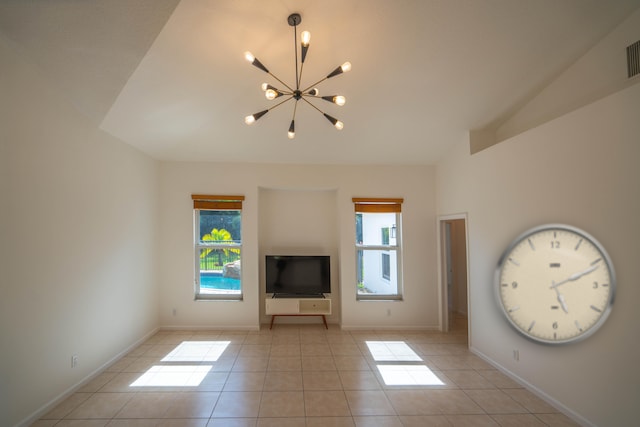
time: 5:11
